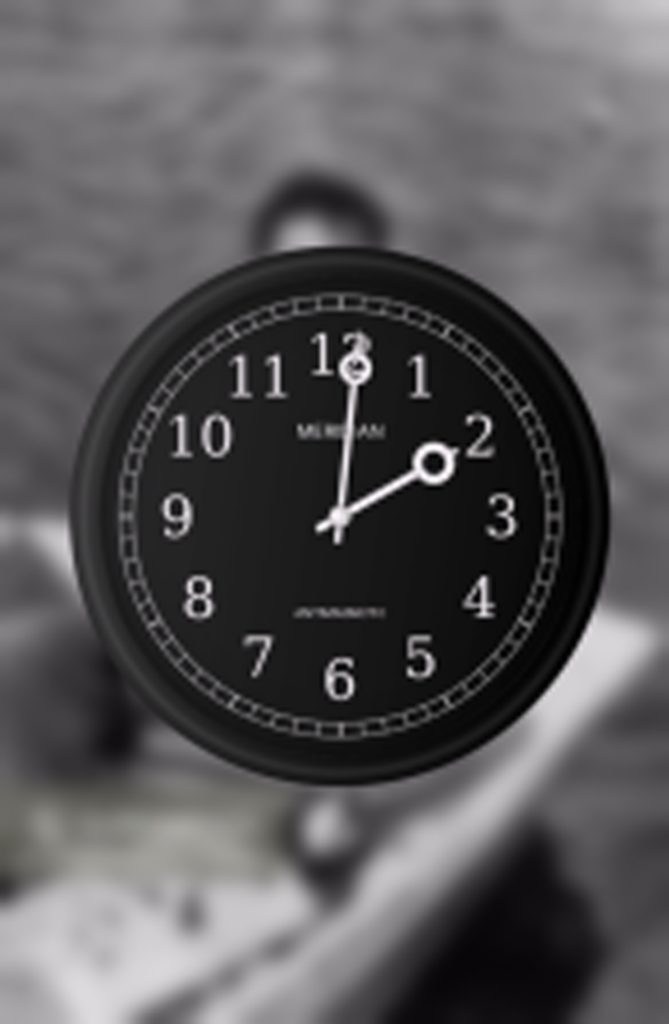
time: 2:01
